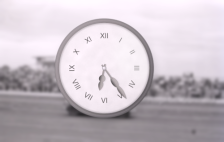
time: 6:24
